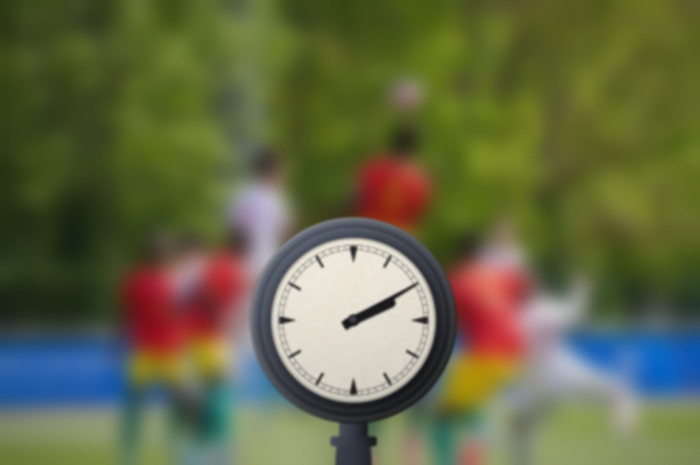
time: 2:10
